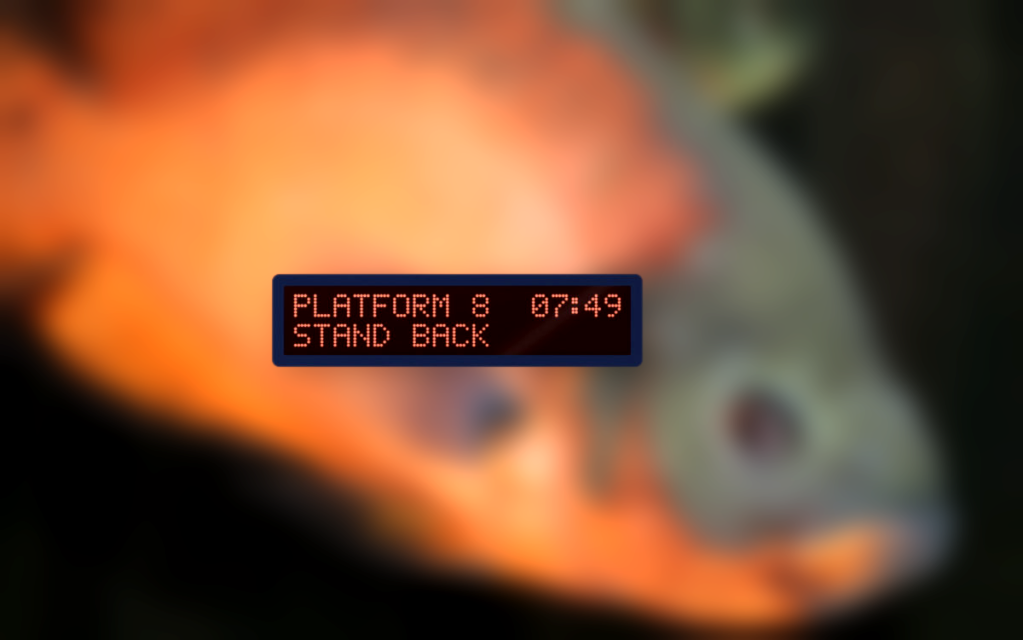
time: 7:49
